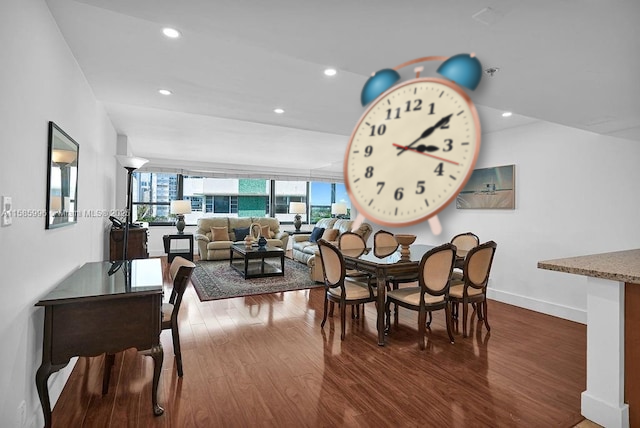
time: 3:09:18
